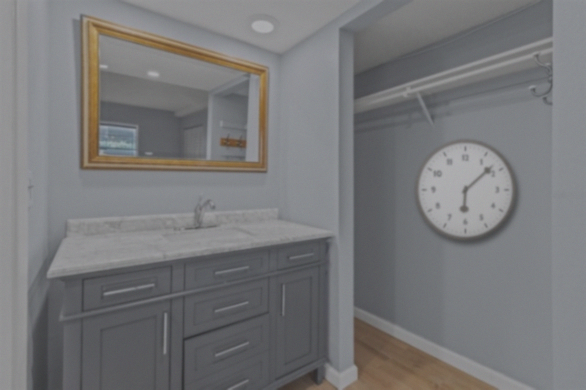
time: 6:08
